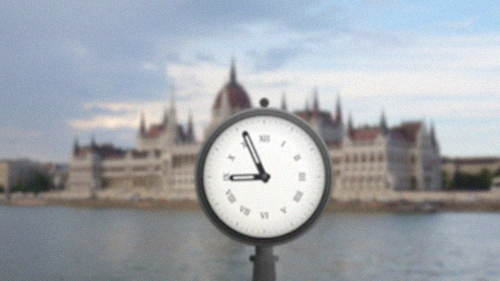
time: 8:56
